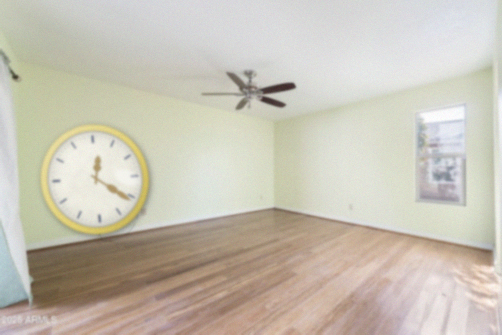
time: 12:21
